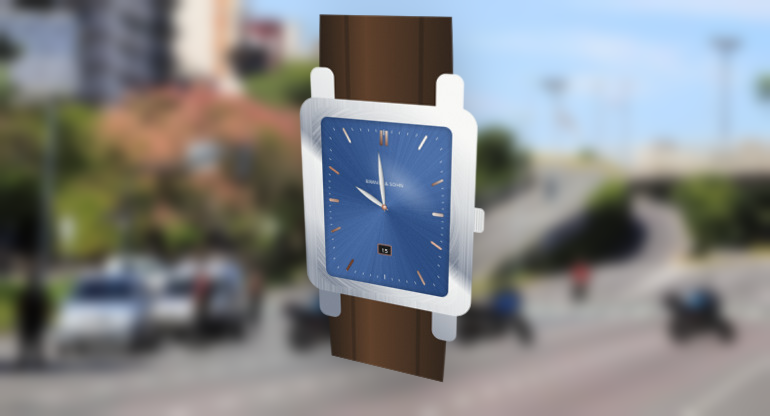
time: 9:59
